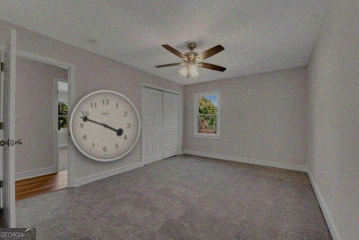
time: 3:48
